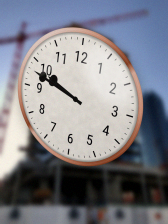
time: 9:48
